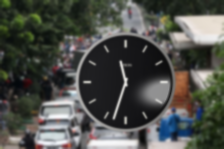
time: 11:33
